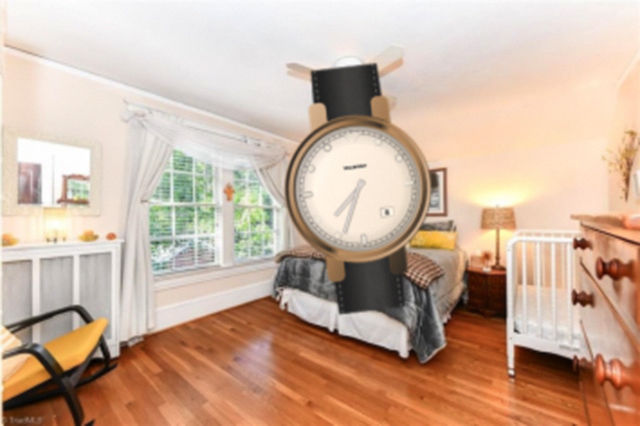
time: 7:34
